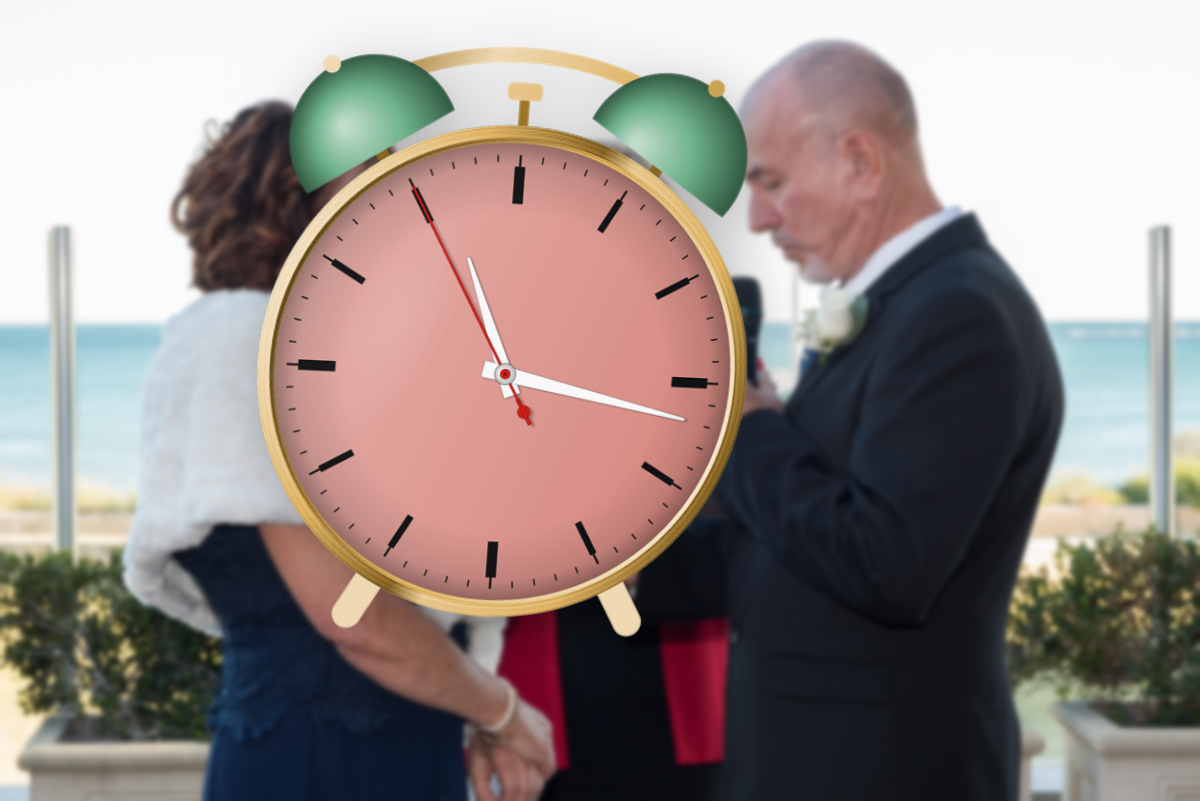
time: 11:16:55
